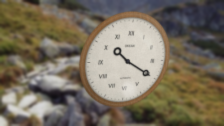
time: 10:20
